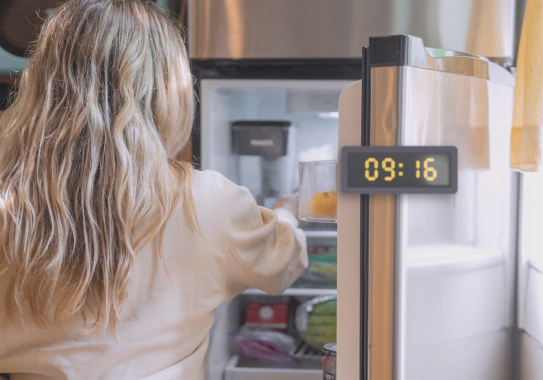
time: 9:16
